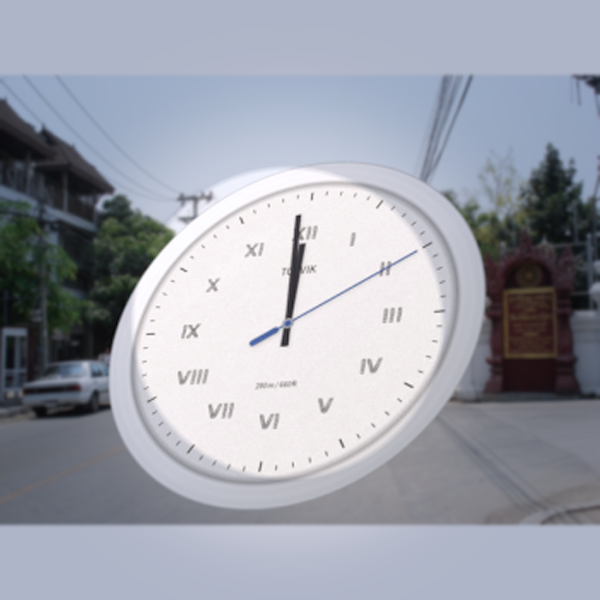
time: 11:59:10
